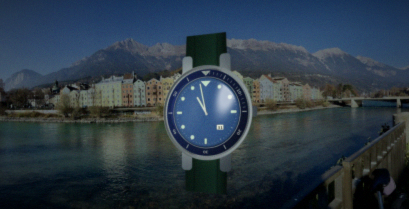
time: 10:58
